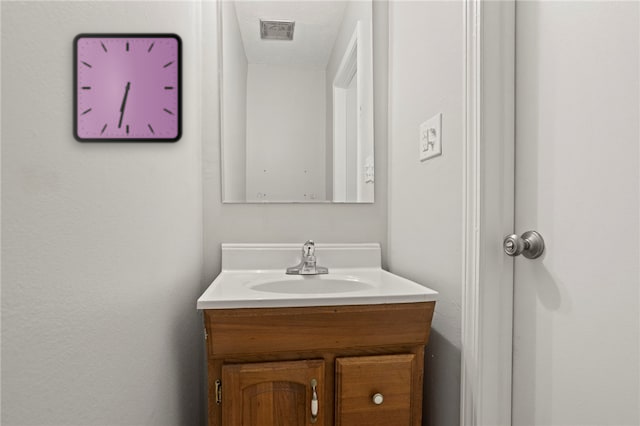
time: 6:32
